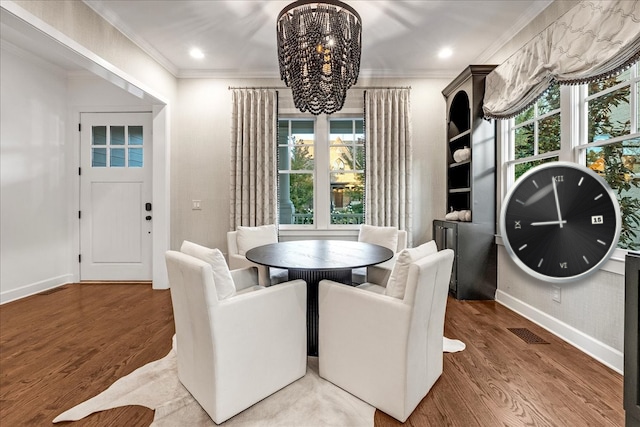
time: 8:59
